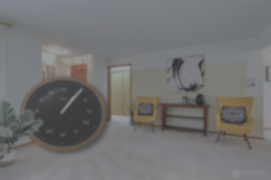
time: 1:06
